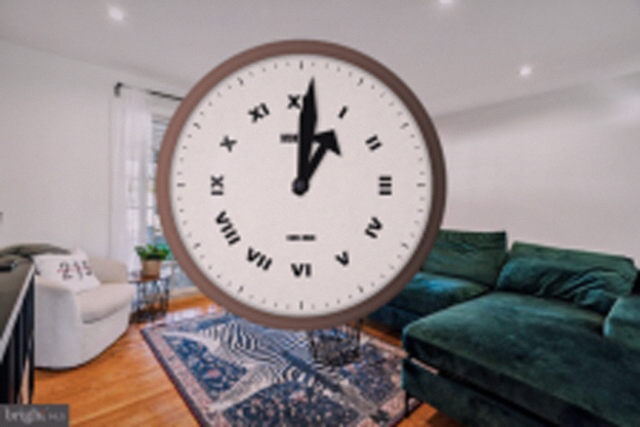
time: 1:01
